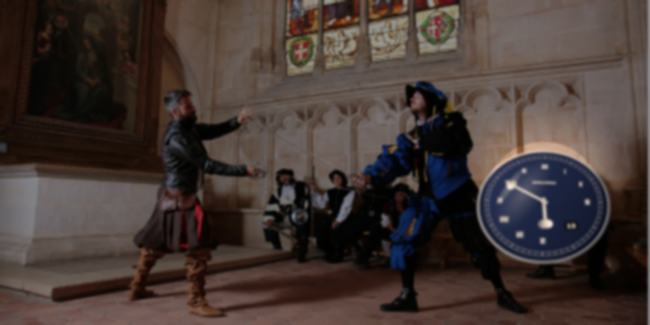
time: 5:50
